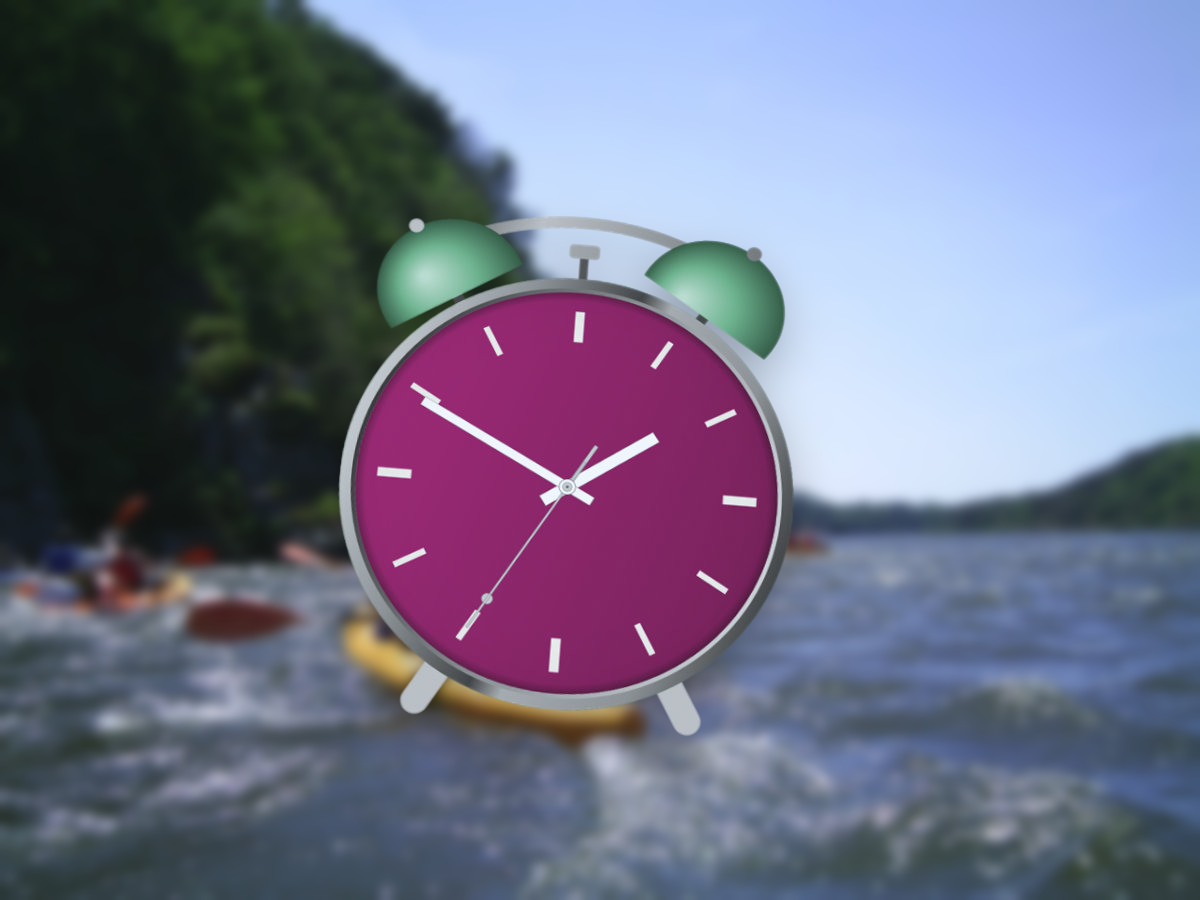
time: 1:49:35
